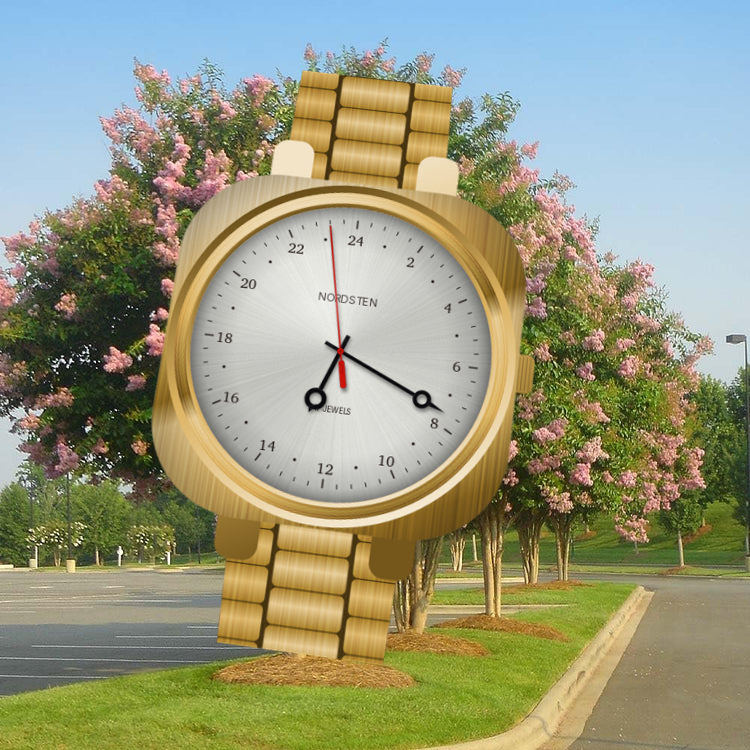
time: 13:18:58
